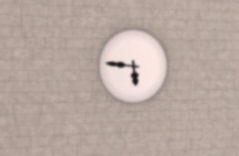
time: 5:46
